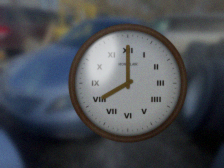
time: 8:00
